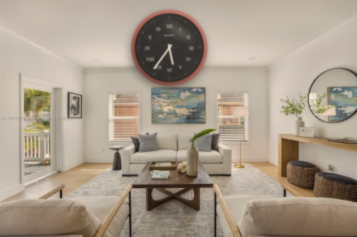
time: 5:36
